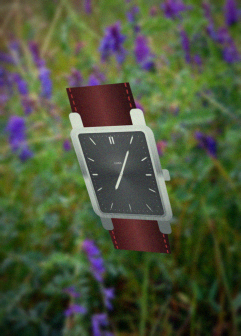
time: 7:05
